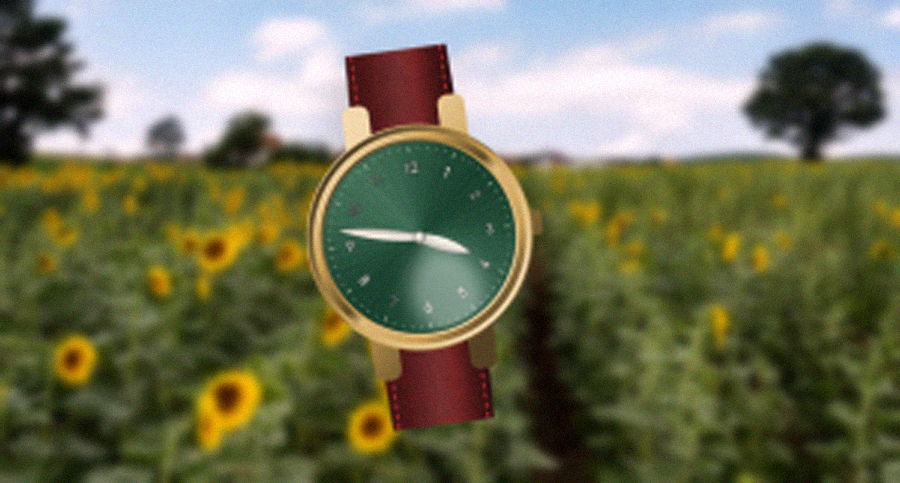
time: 3:47
